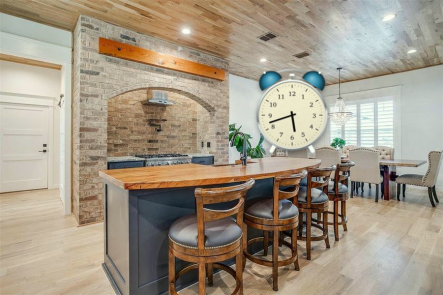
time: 5:42
